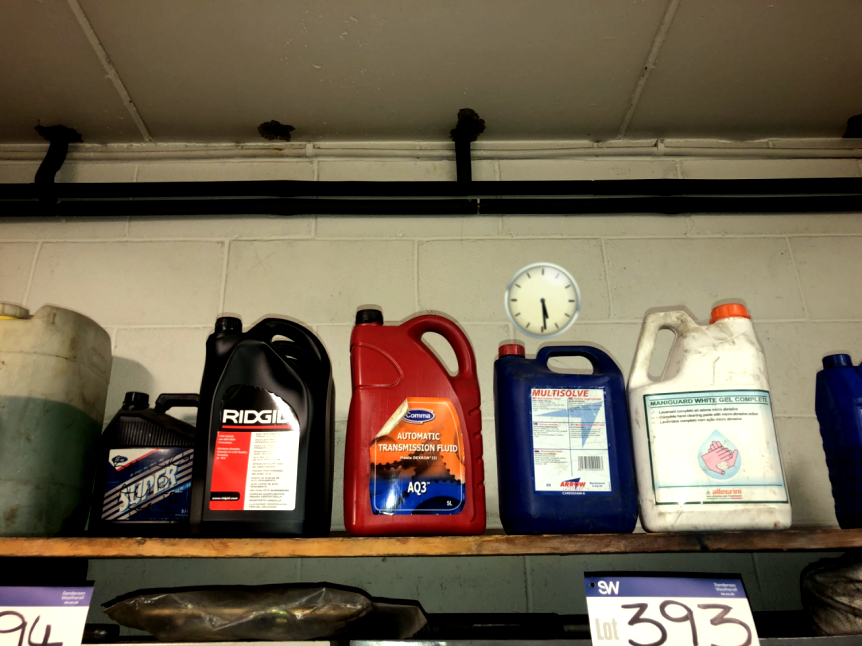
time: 5:29
